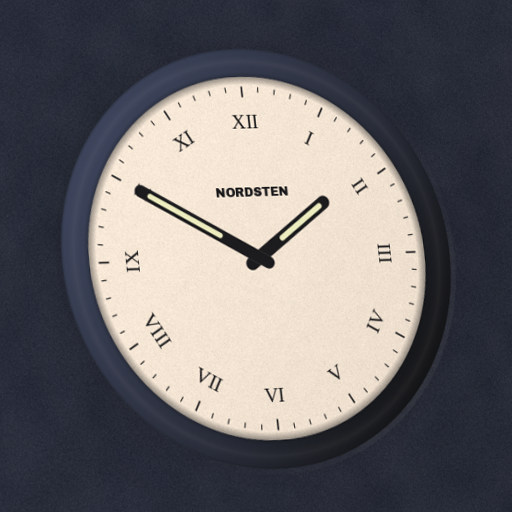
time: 1:50
